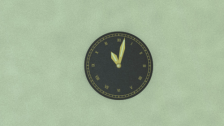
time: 11:02
